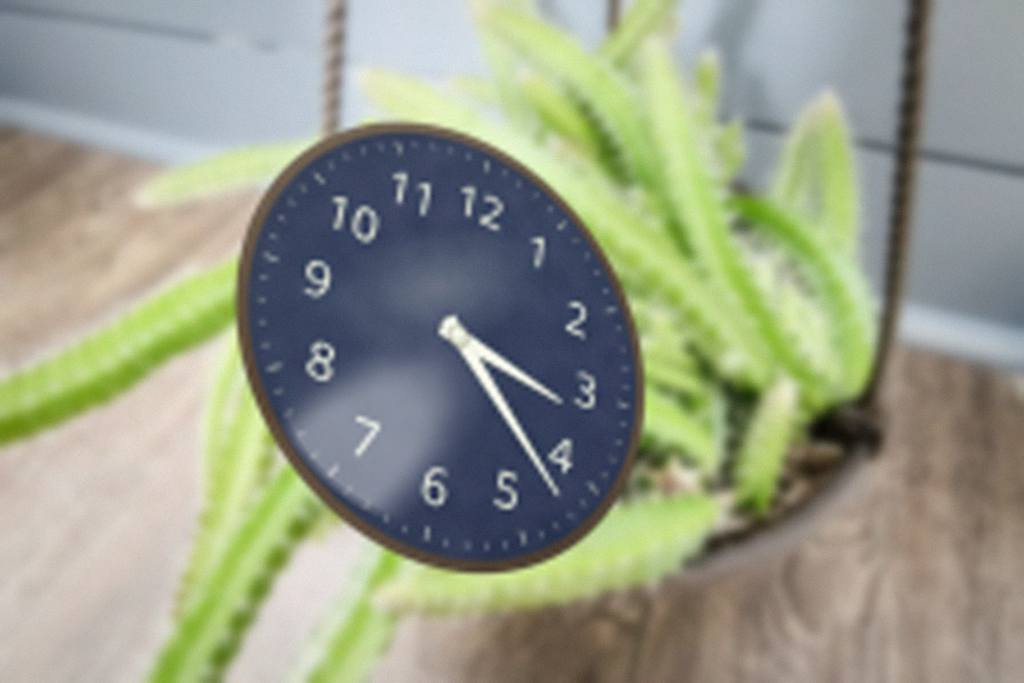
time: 3:22
